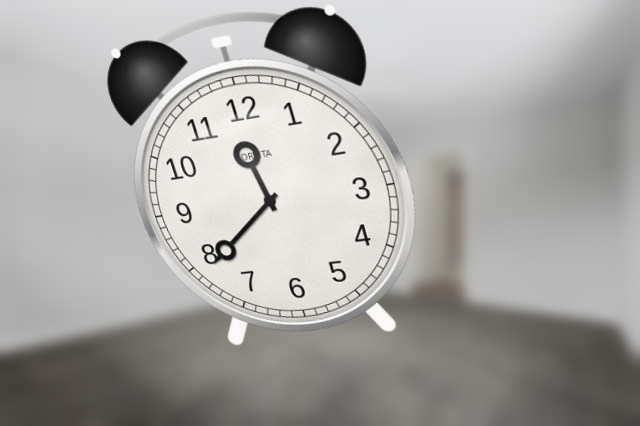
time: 11:39
